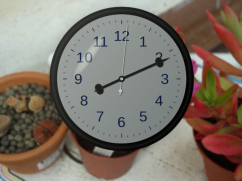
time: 8:11:01
